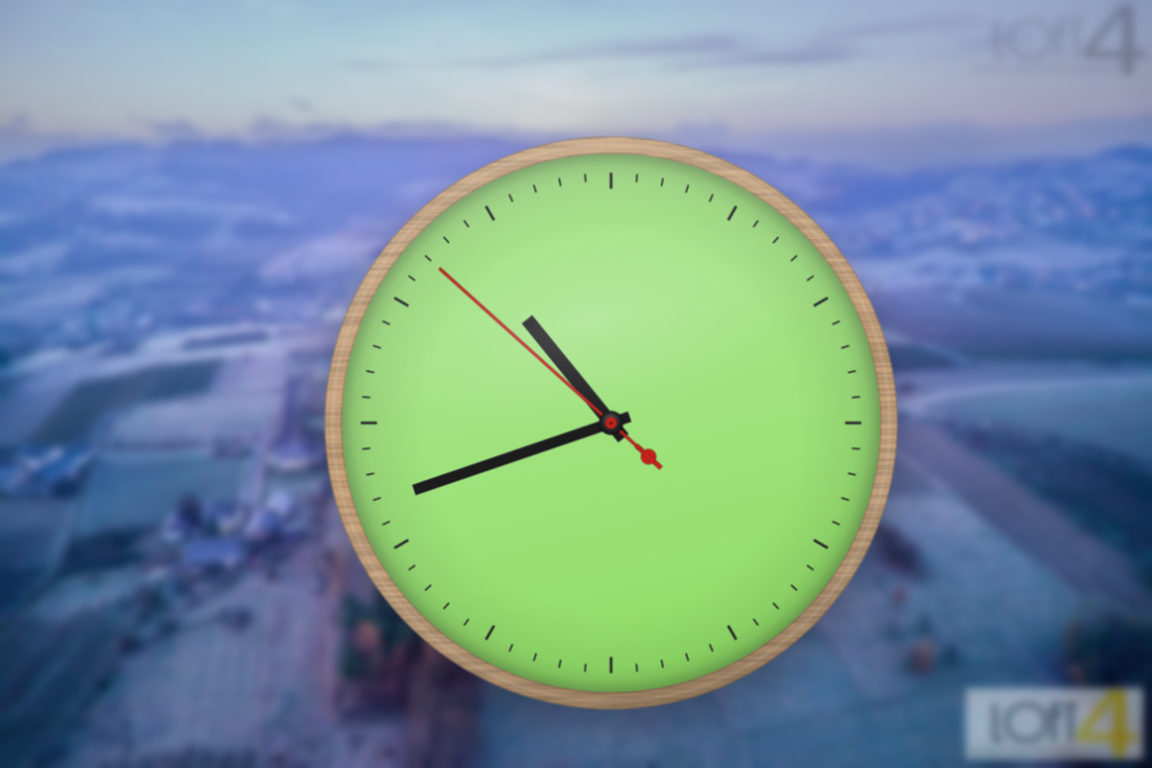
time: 10:41:52
